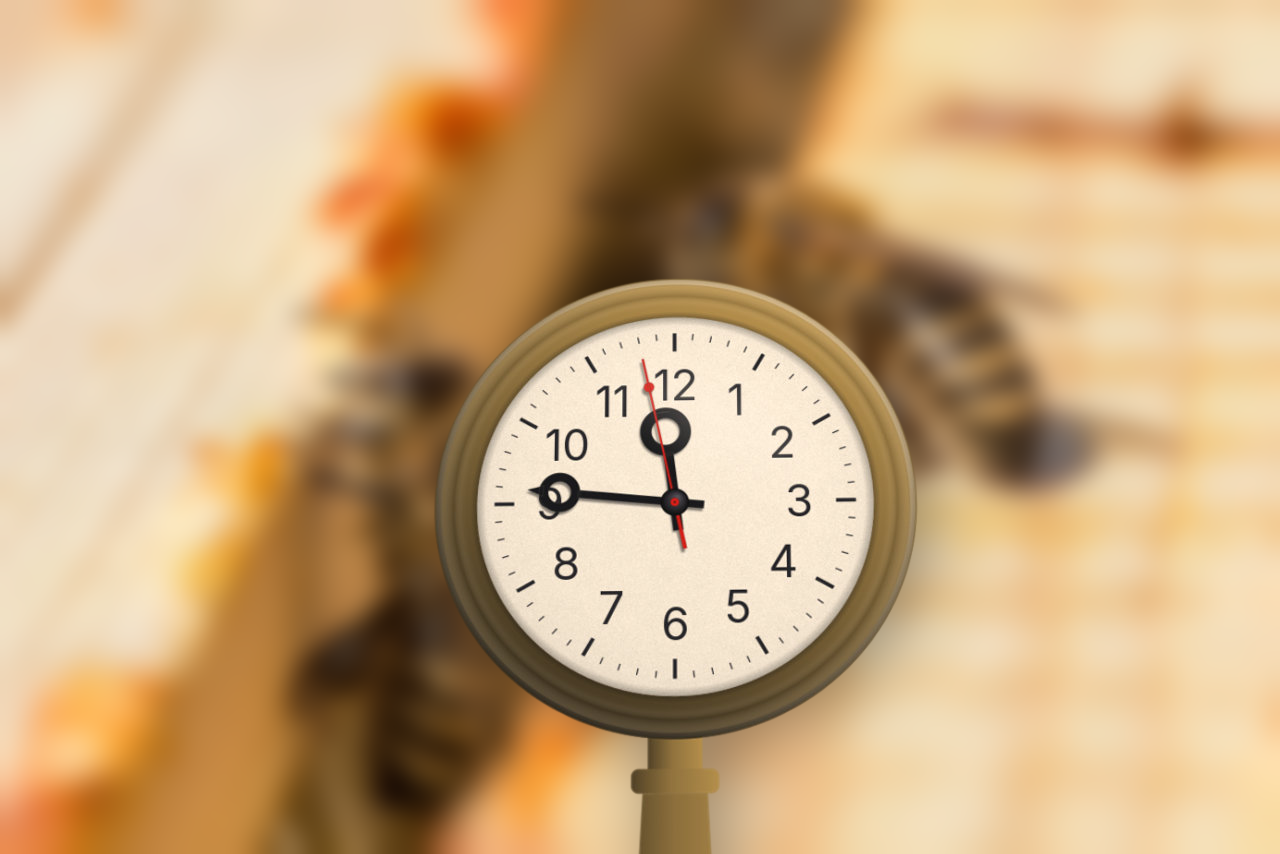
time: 11:45:58
